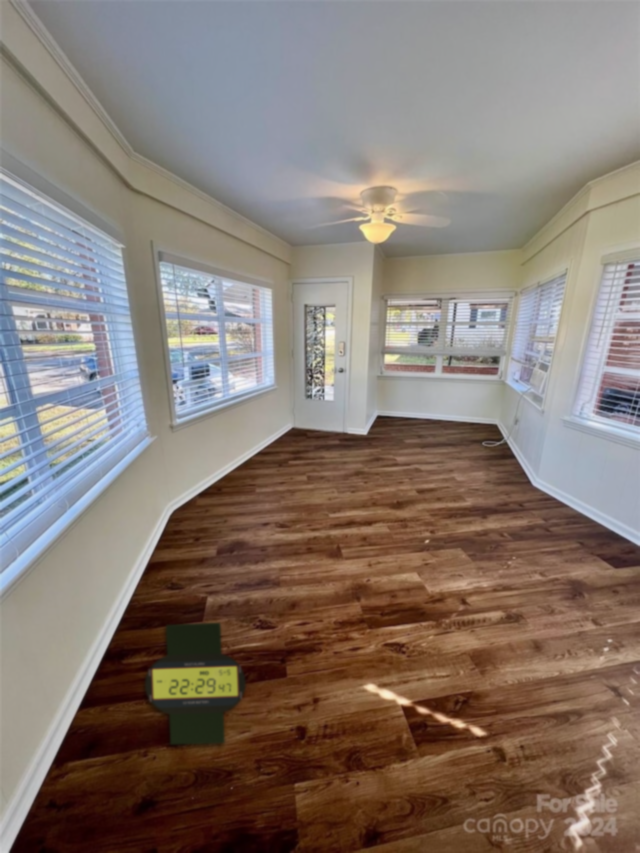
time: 22:29
